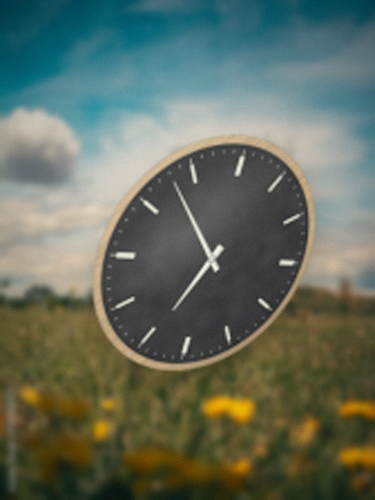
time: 6:53
